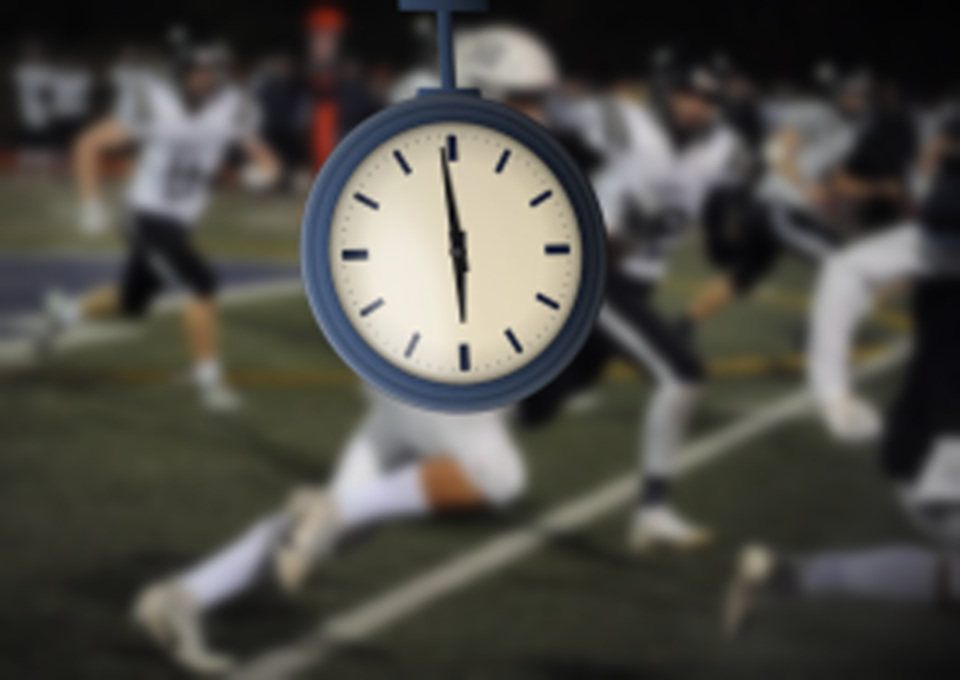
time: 5:59
